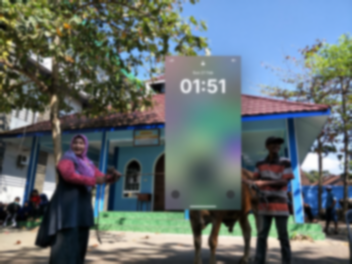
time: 1:51
